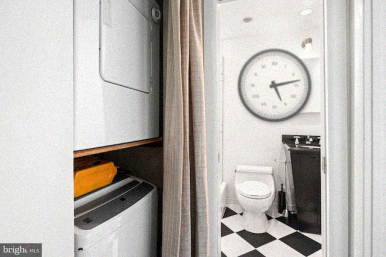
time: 5:13
